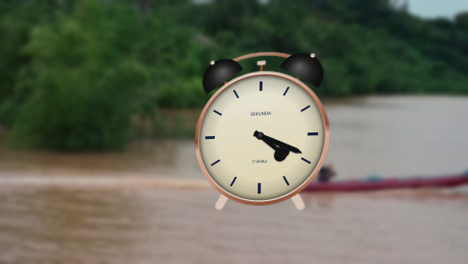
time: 4:19
